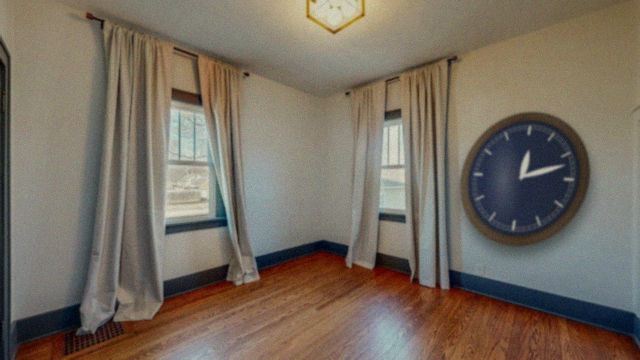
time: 12:12
